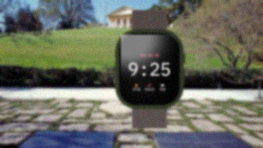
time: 9:25
